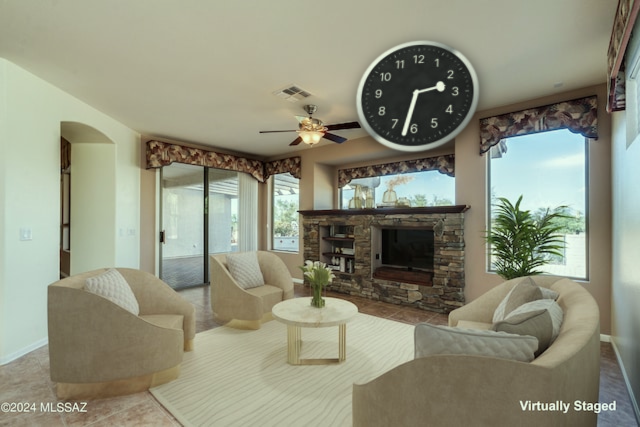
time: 2:32
